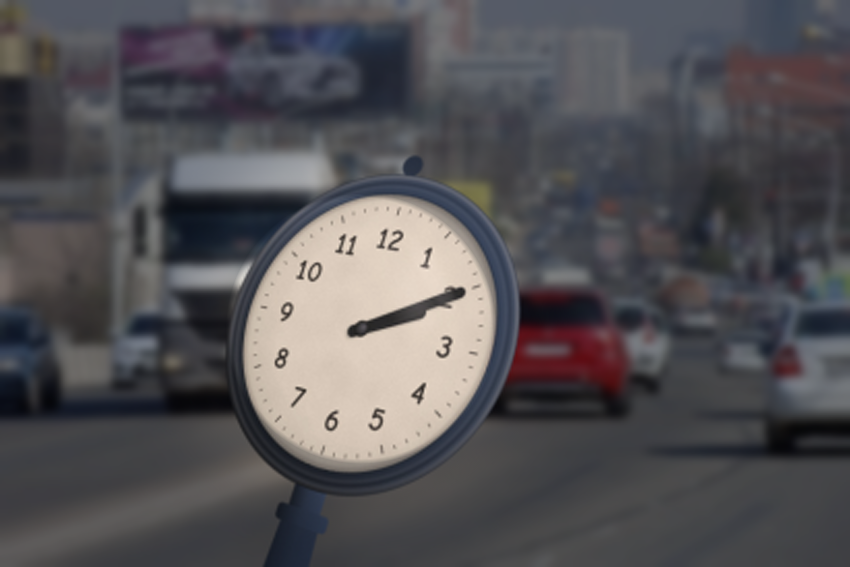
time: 2:10
